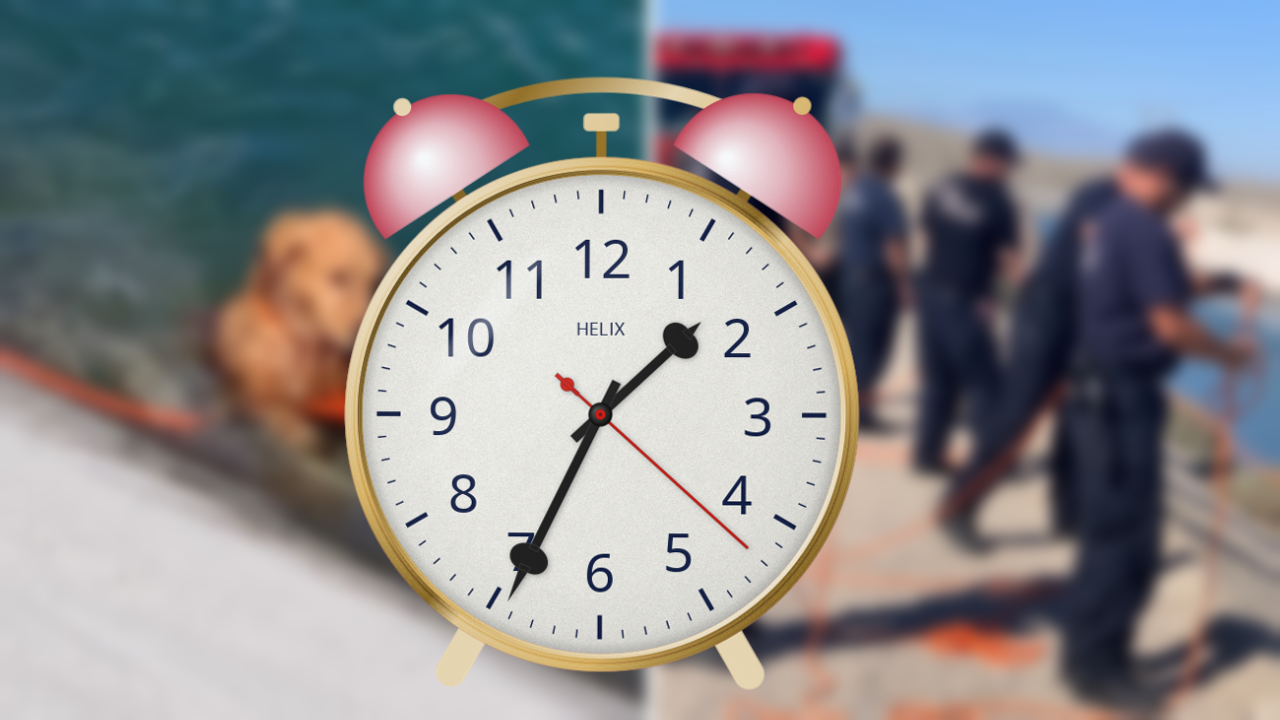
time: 1:34:22
